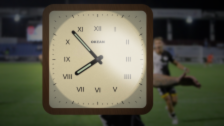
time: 7:53
